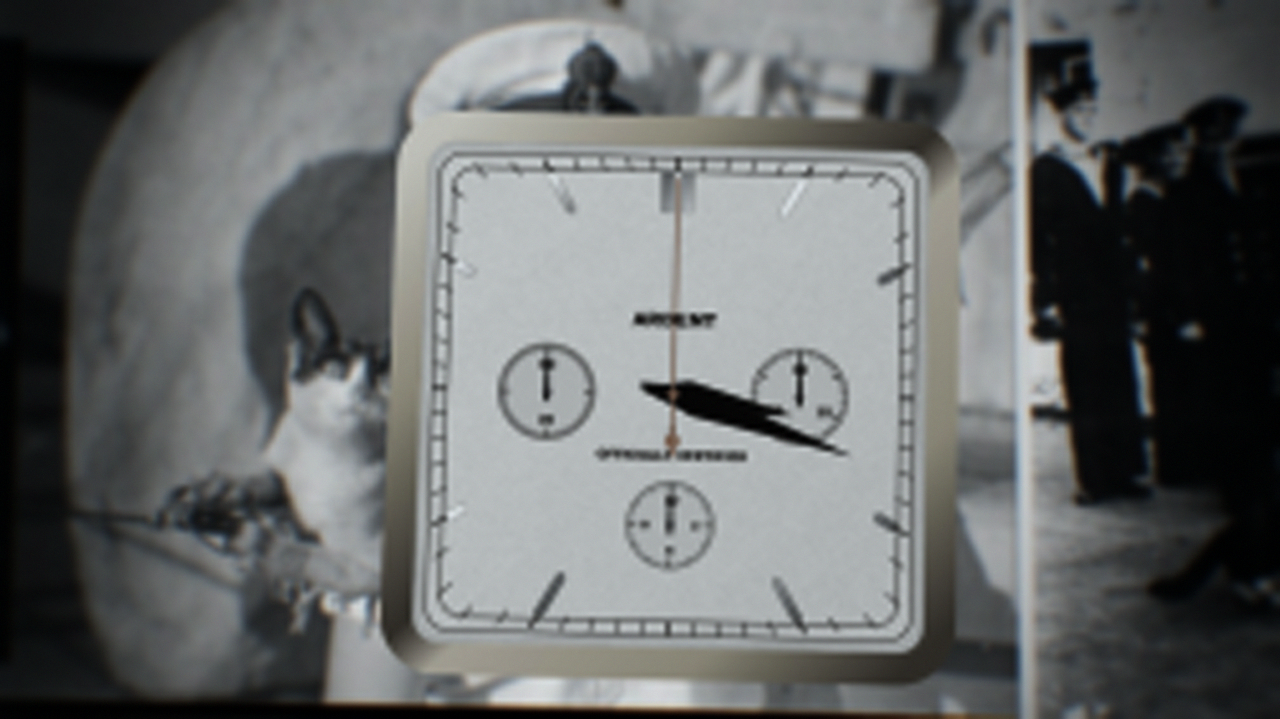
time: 3:18
